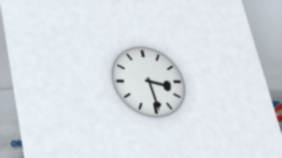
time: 3:29
